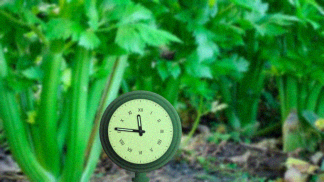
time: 11:46
